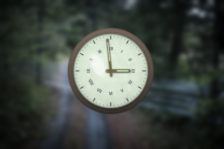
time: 2:59
